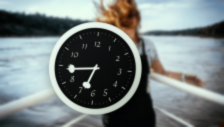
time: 6:44
